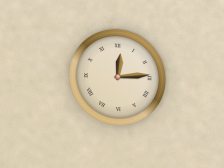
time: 12:14
